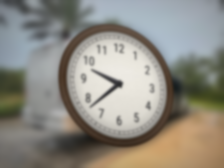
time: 9:38
